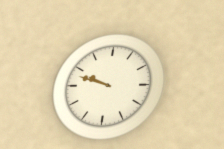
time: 9:48
